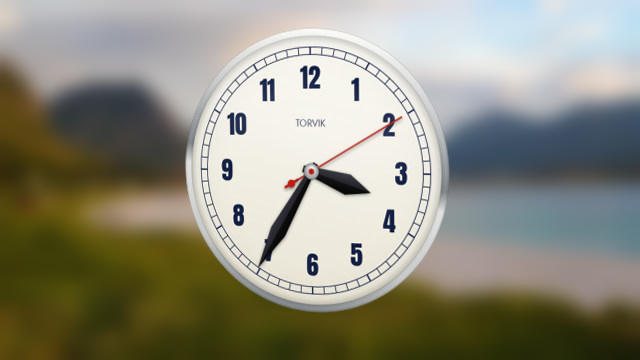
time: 3:35:10
